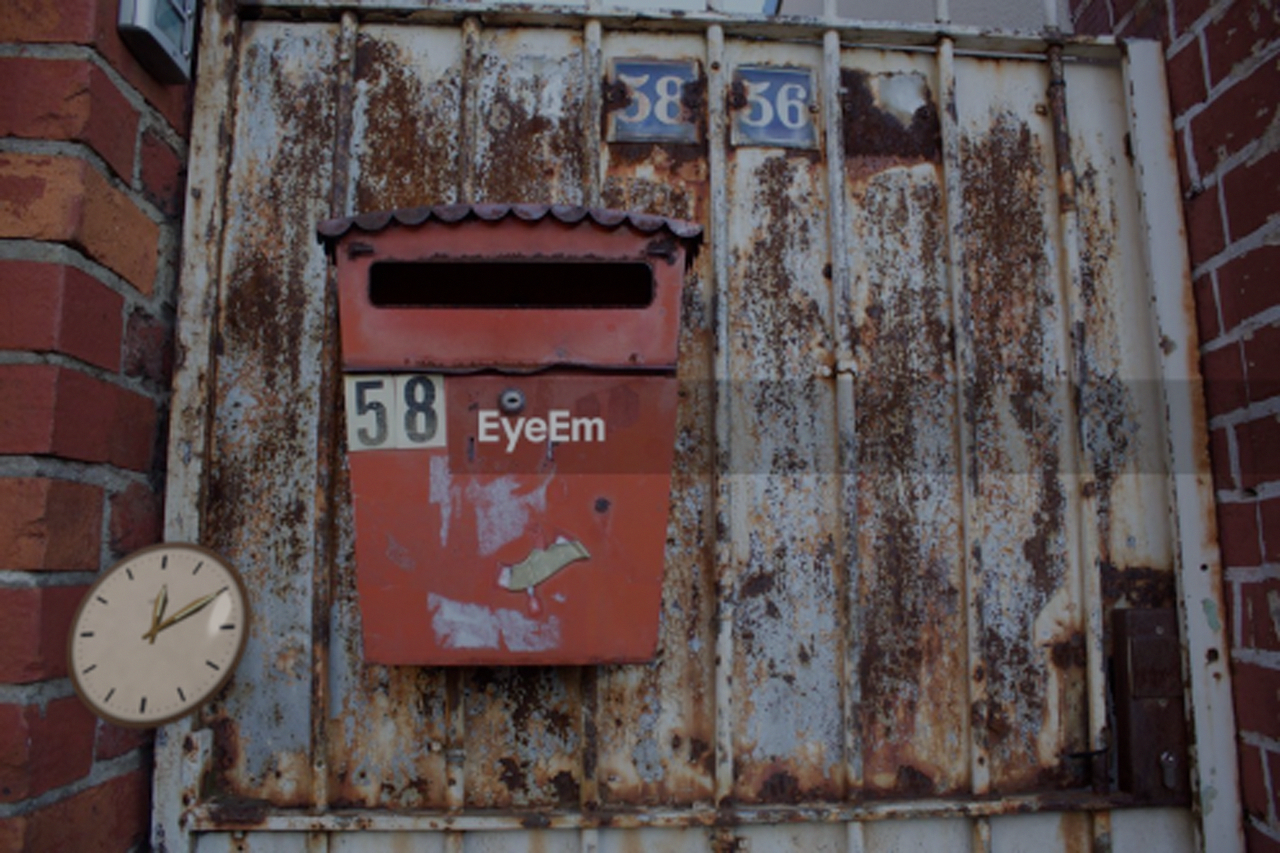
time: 12:10
